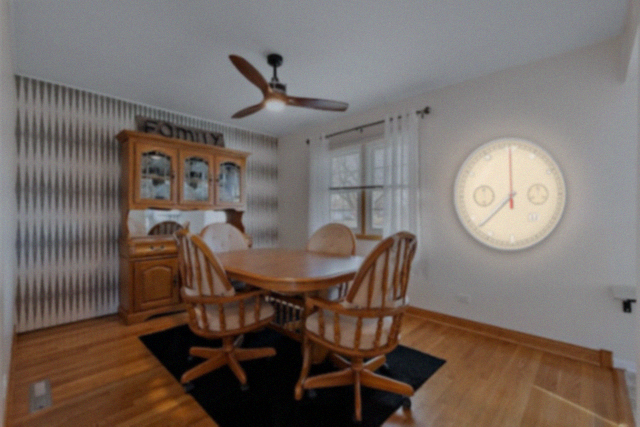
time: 7:38
